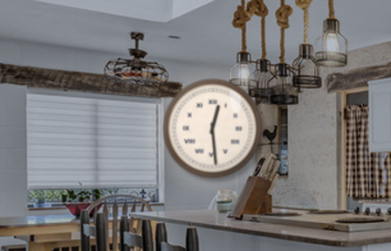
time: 12:29
